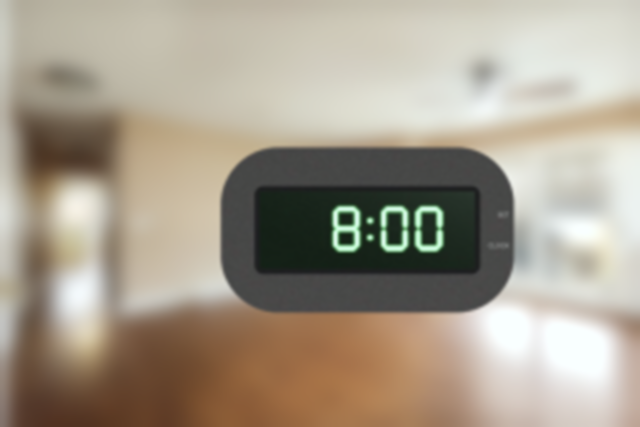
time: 8:00
